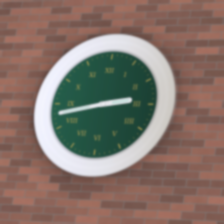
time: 2:43
